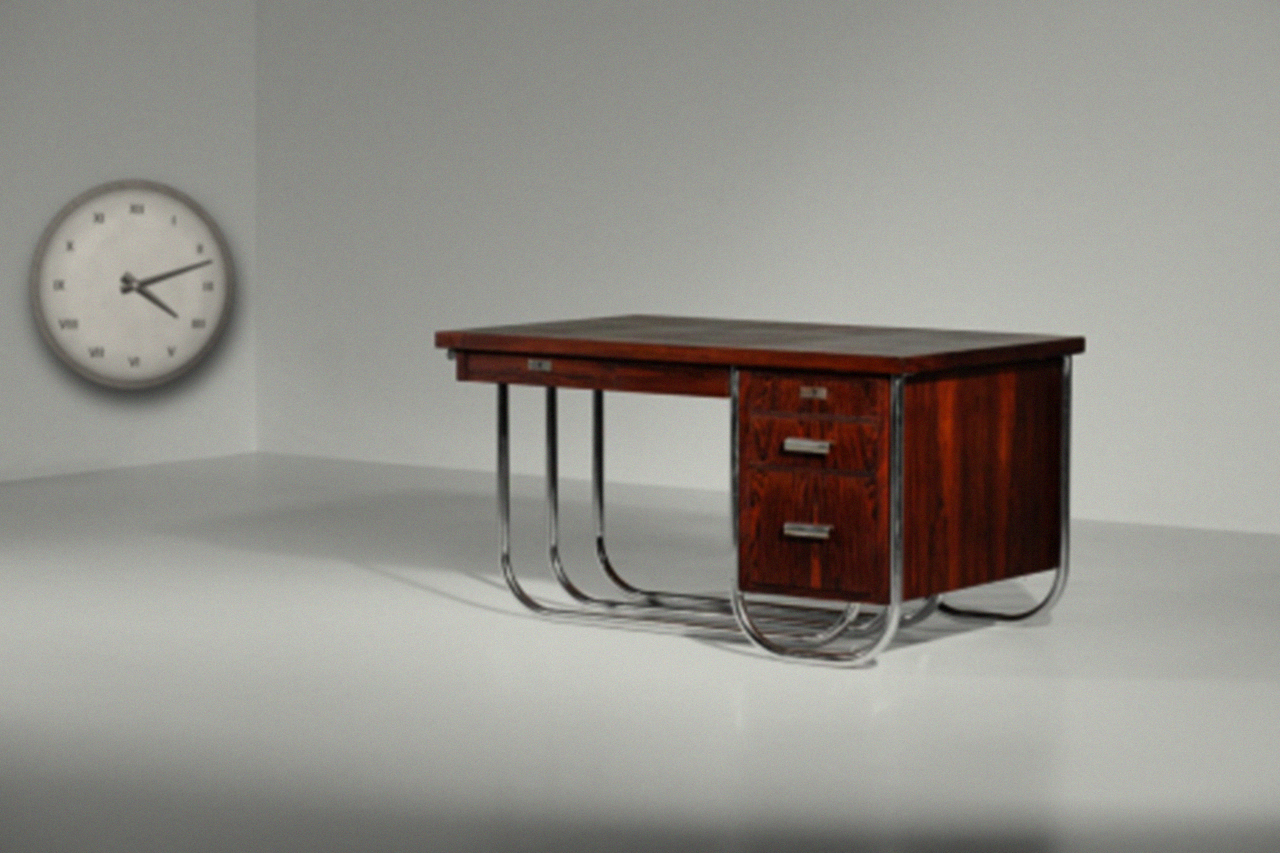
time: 4:12
